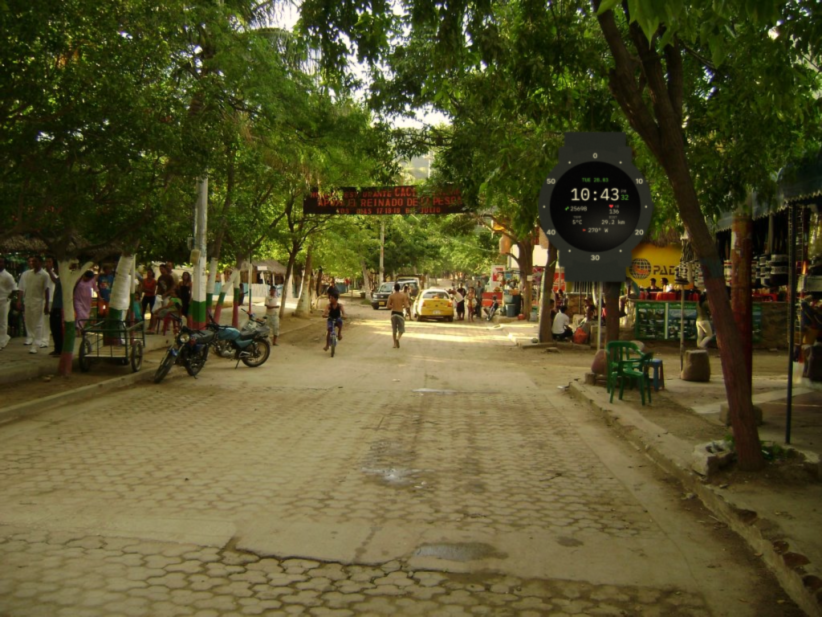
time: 10:43
